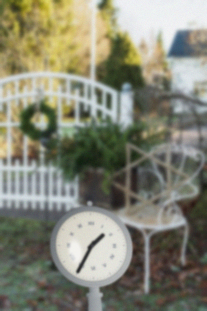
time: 1:35
